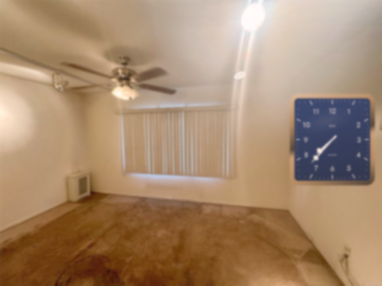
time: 7:37
